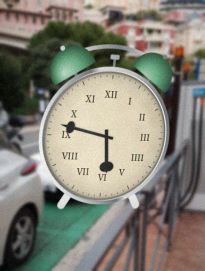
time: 5:47
